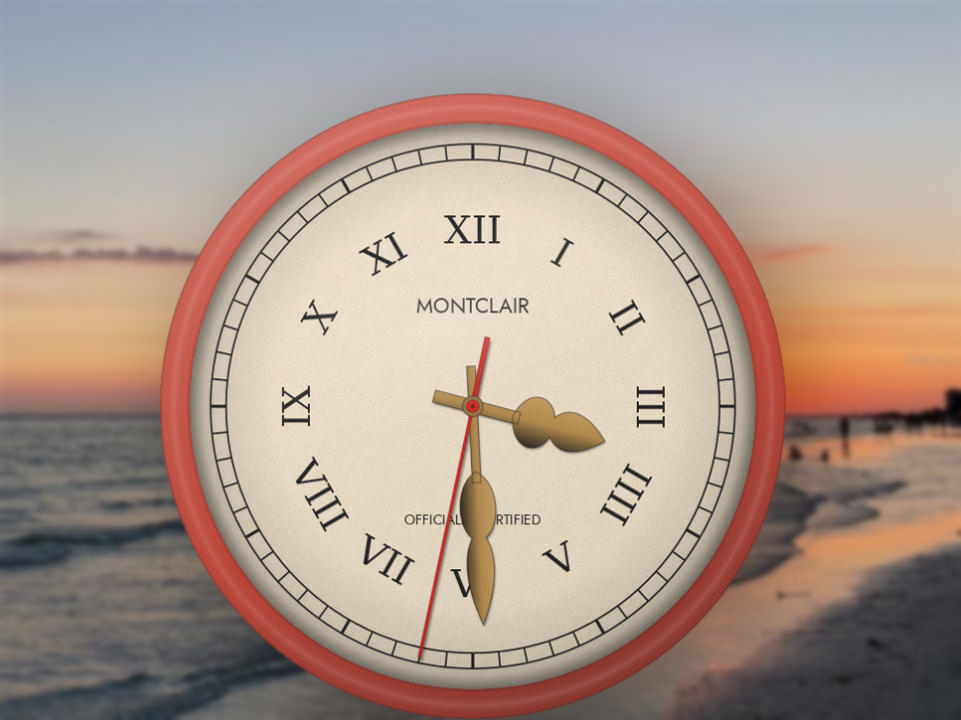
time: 3:29:32
